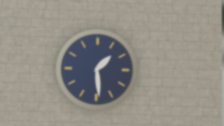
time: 1:29
